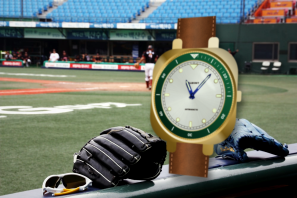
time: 11:07
